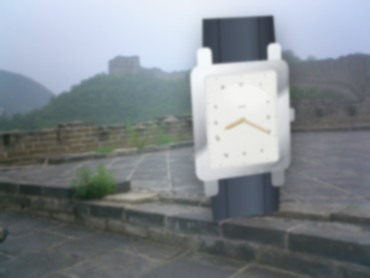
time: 8:20
